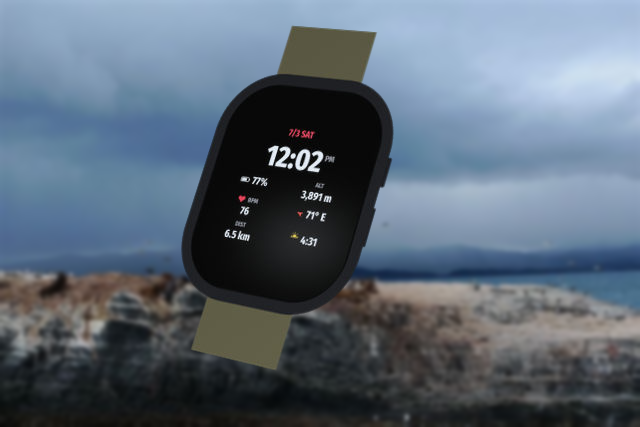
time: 12:02
